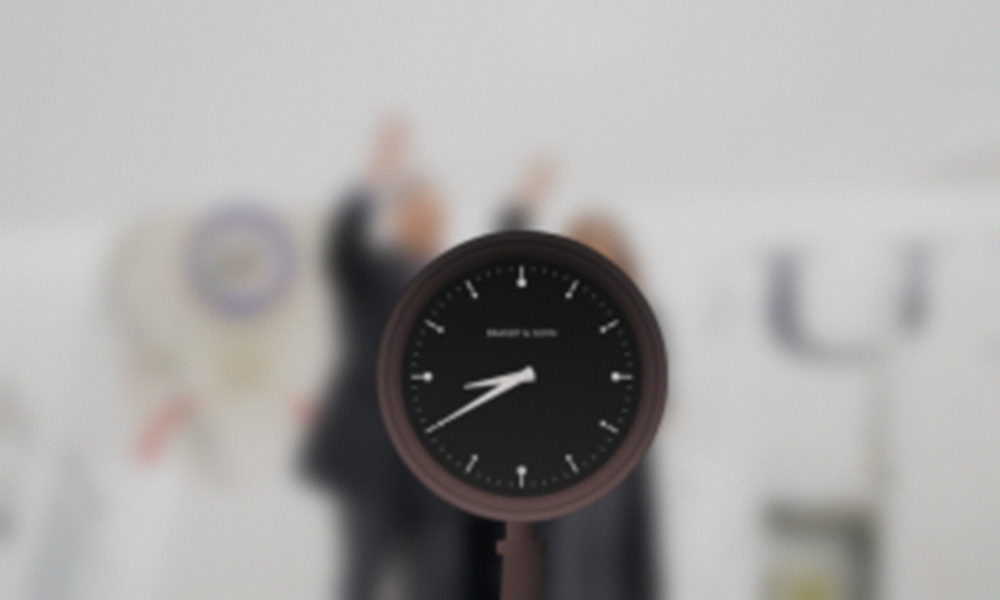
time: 8:40
